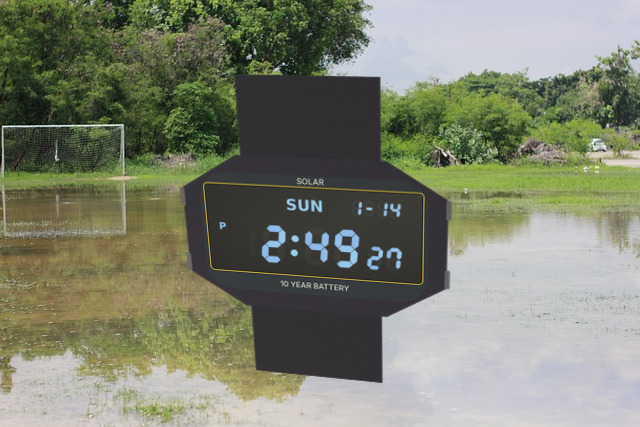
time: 2:49:27
